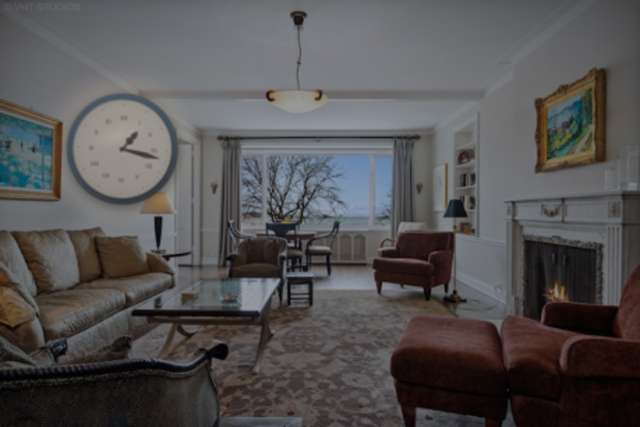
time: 1:17
